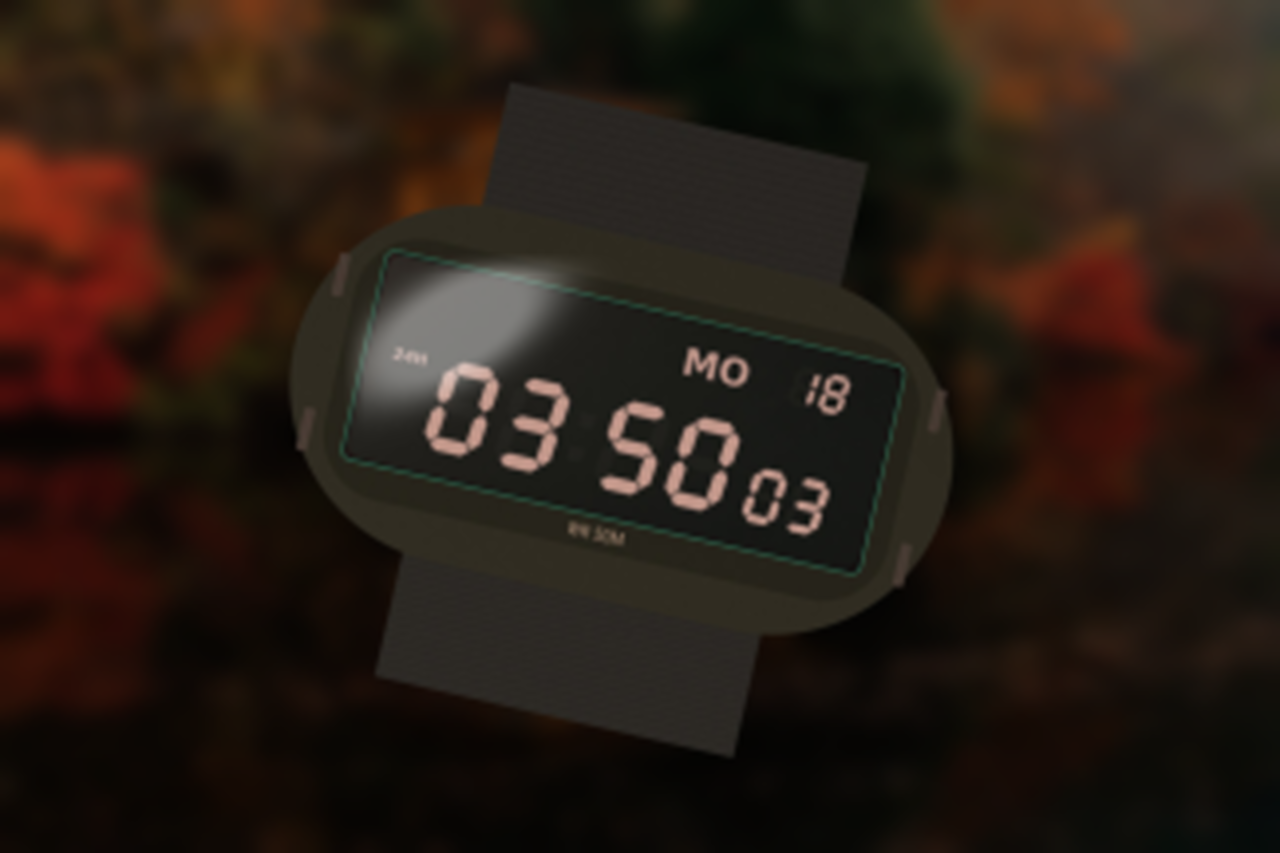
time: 3:50:03
